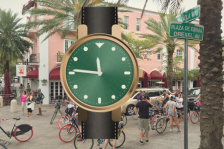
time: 11:46
